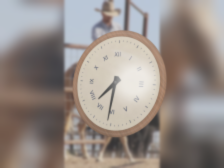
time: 7:31
